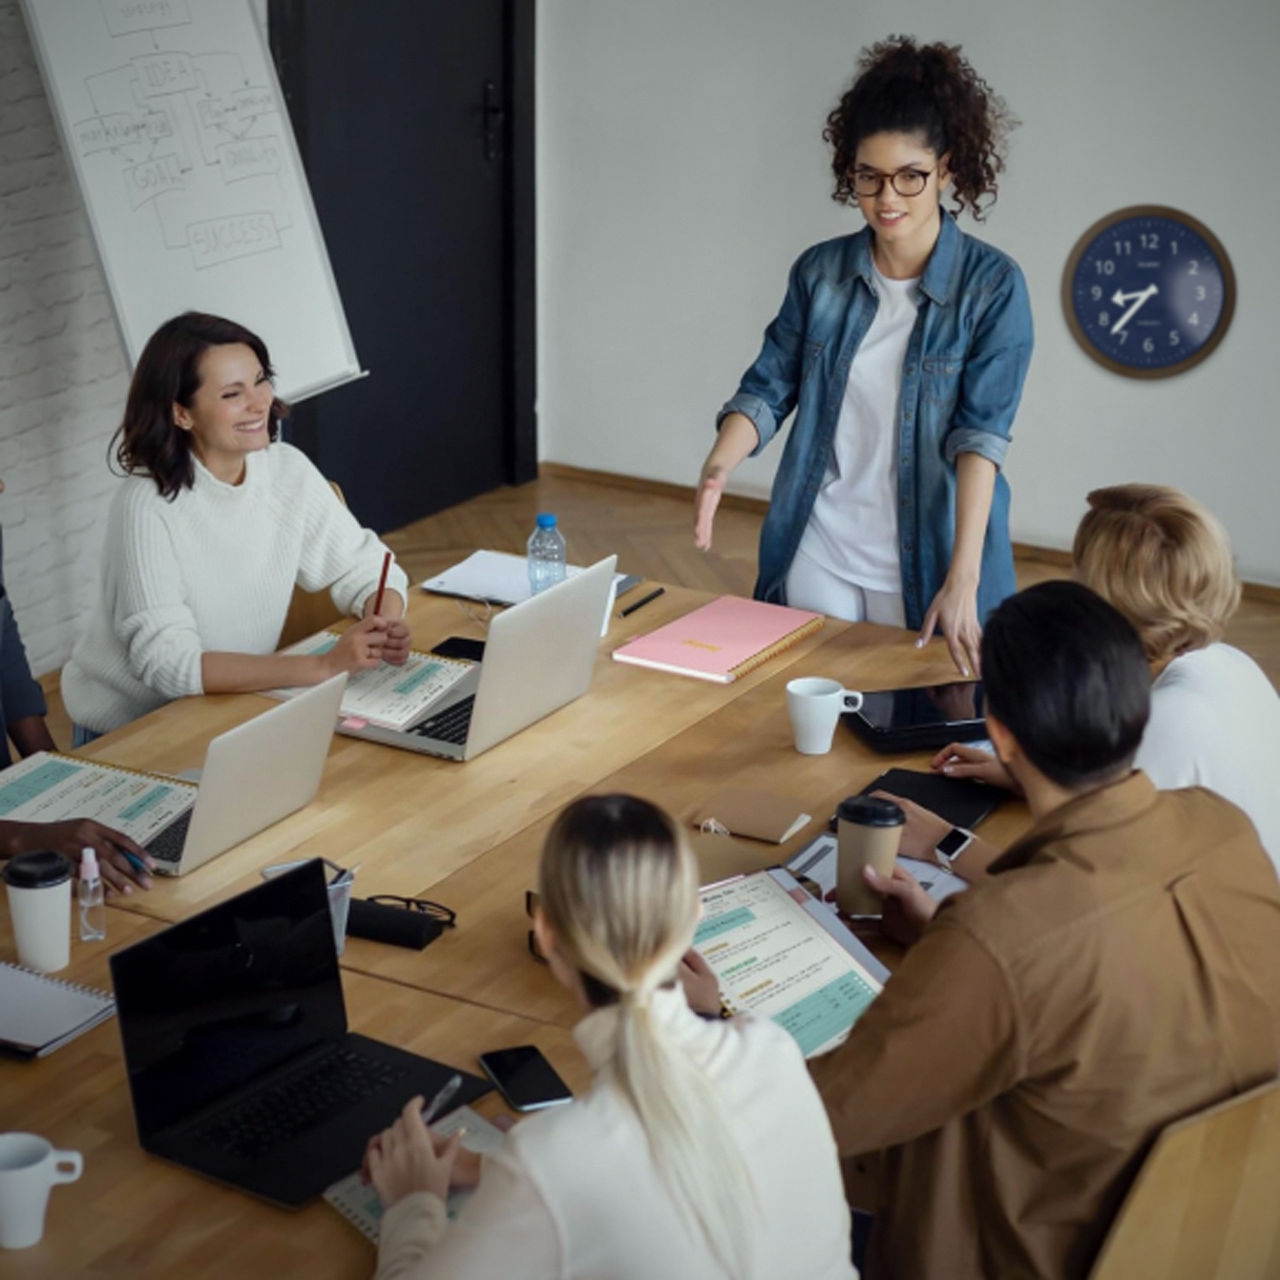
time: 8:37
